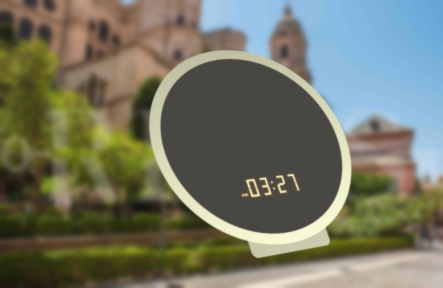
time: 3:27
